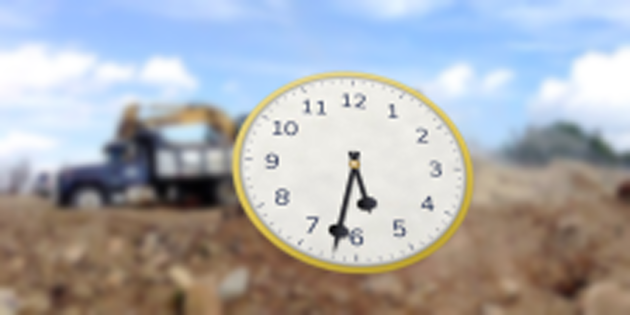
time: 5:32
